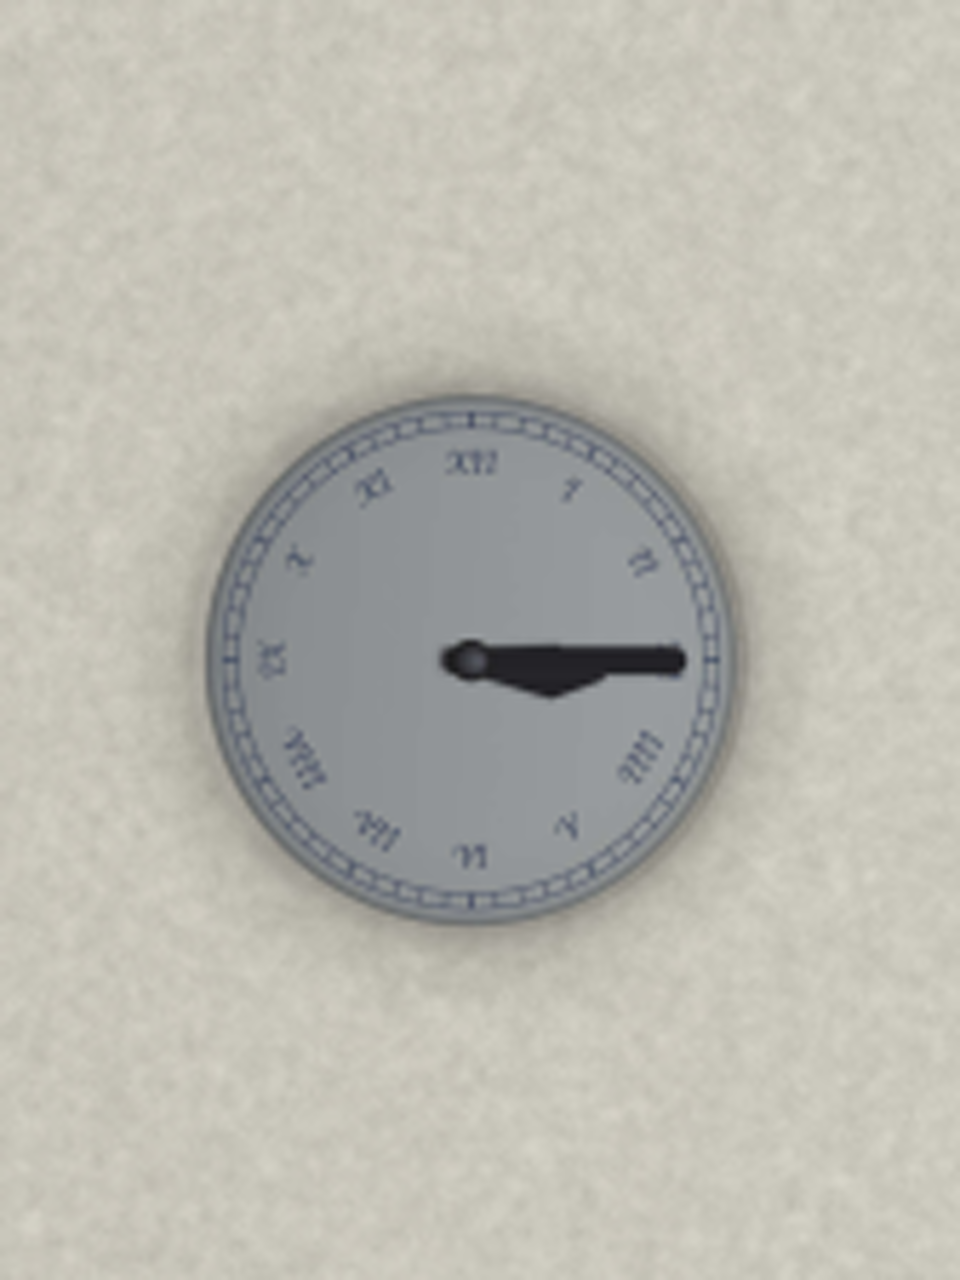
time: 3:15
